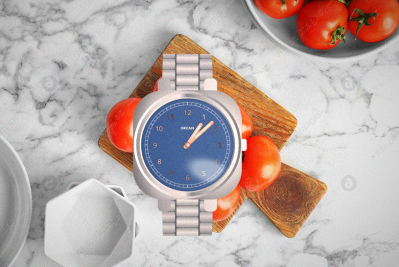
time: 1:08
